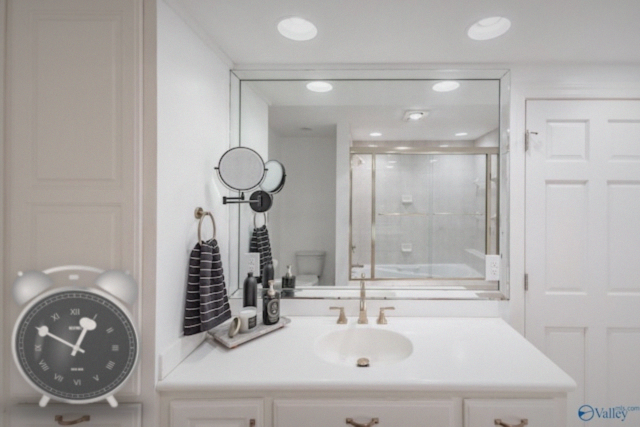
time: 12:50
